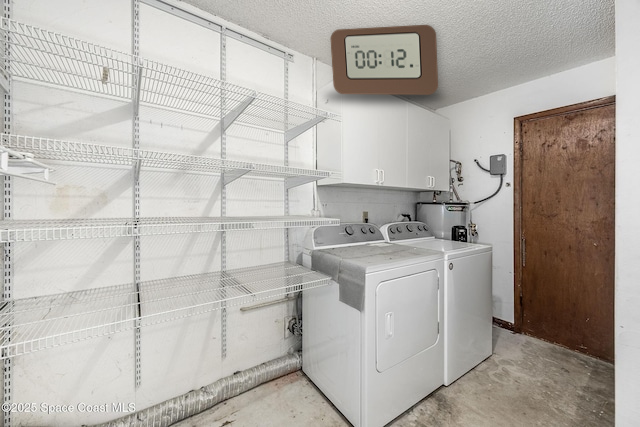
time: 0:12
